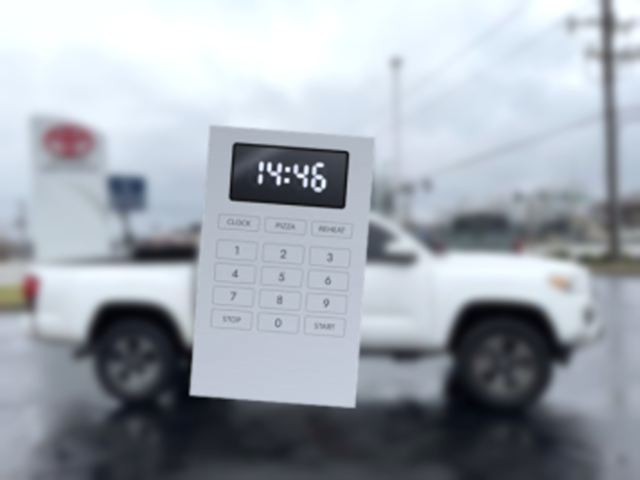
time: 14:46
